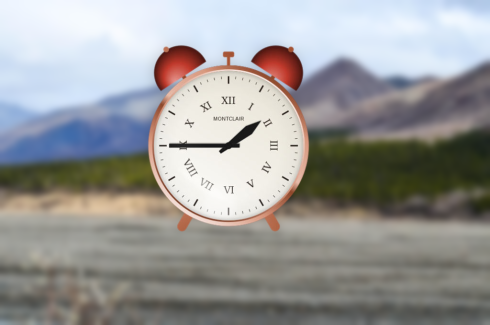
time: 1:45
